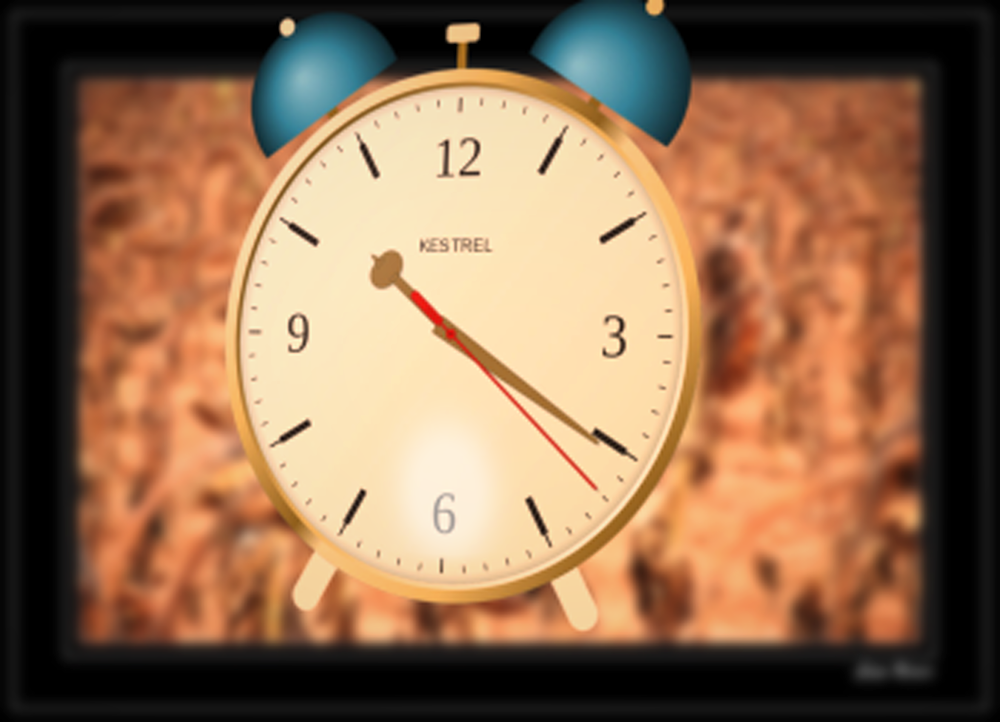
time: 10:20:22
